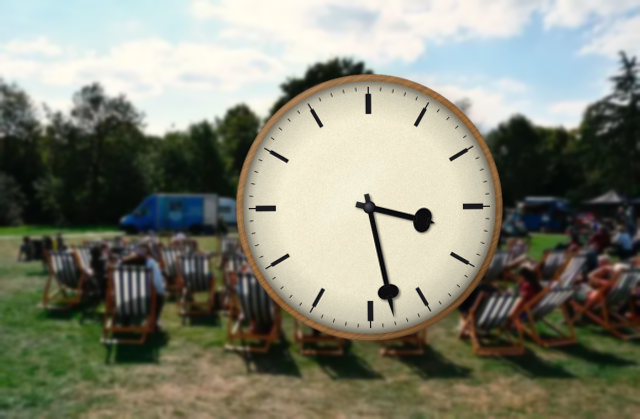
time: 3:28
